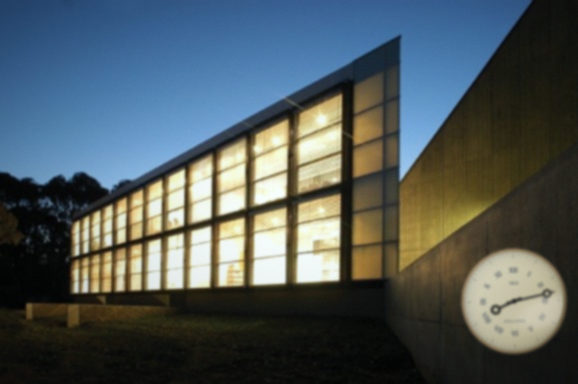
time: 8:13
